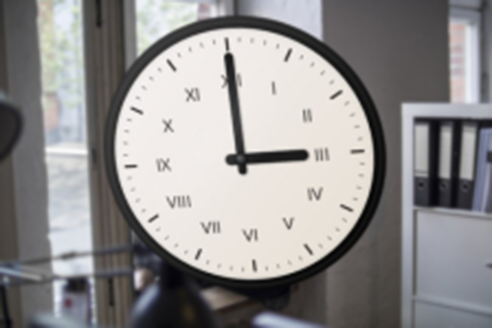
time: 3:00
